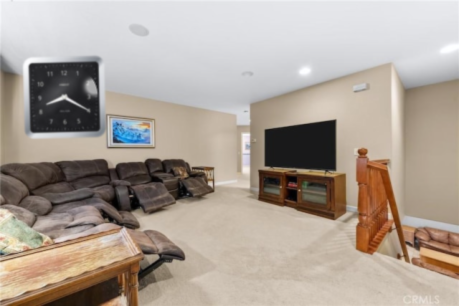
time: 8:20
